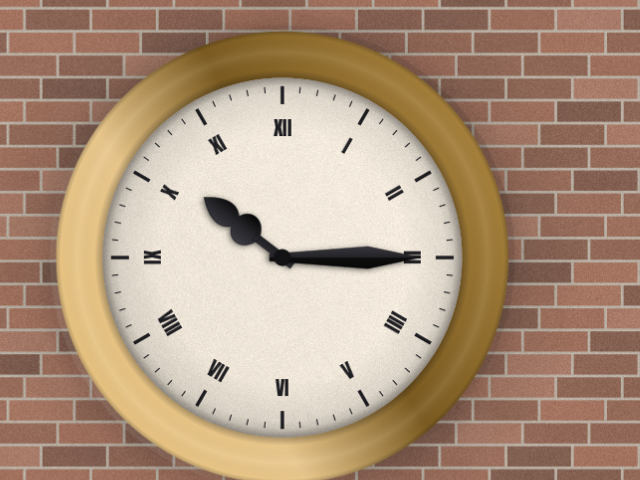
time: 10:15
